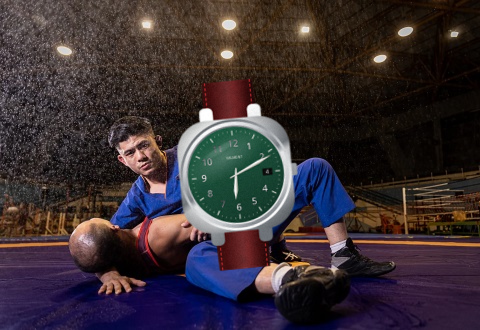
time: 6:11
